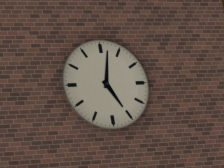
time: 5:02
